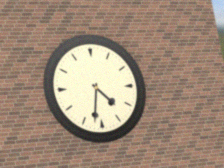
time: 4:32
